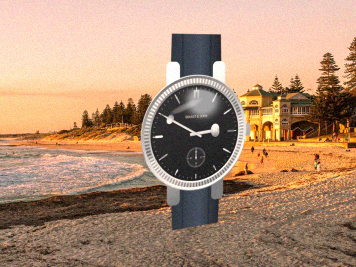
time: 2:50
